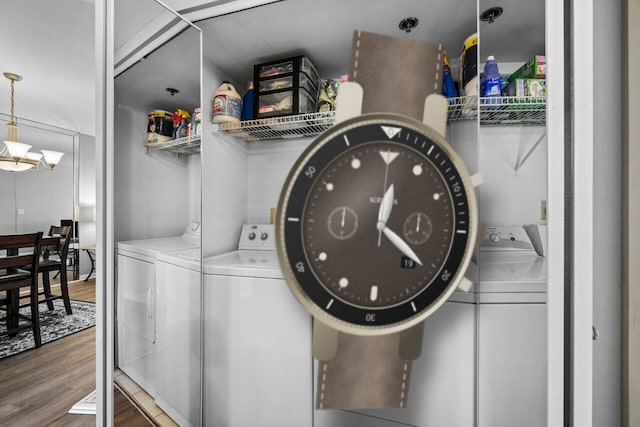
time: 12:21
